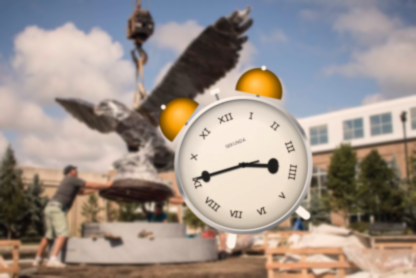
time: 3:45:46
